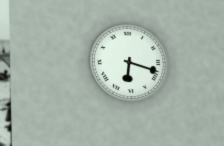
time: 6:18
